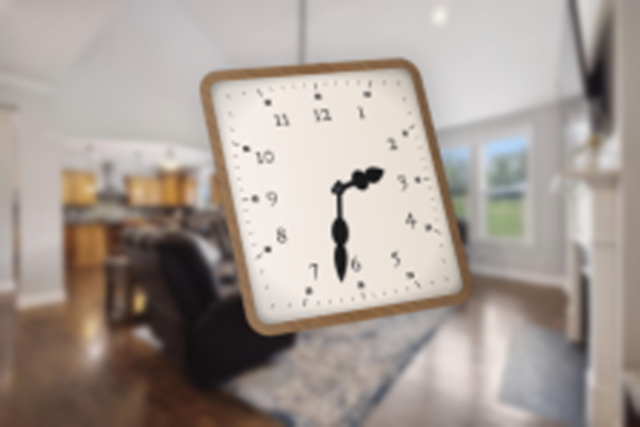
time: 2:32
